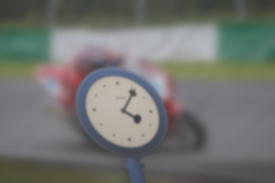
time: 4:06
